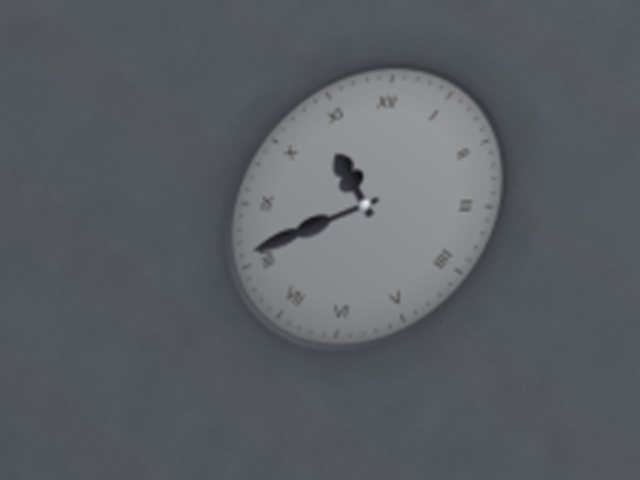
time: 10:41
